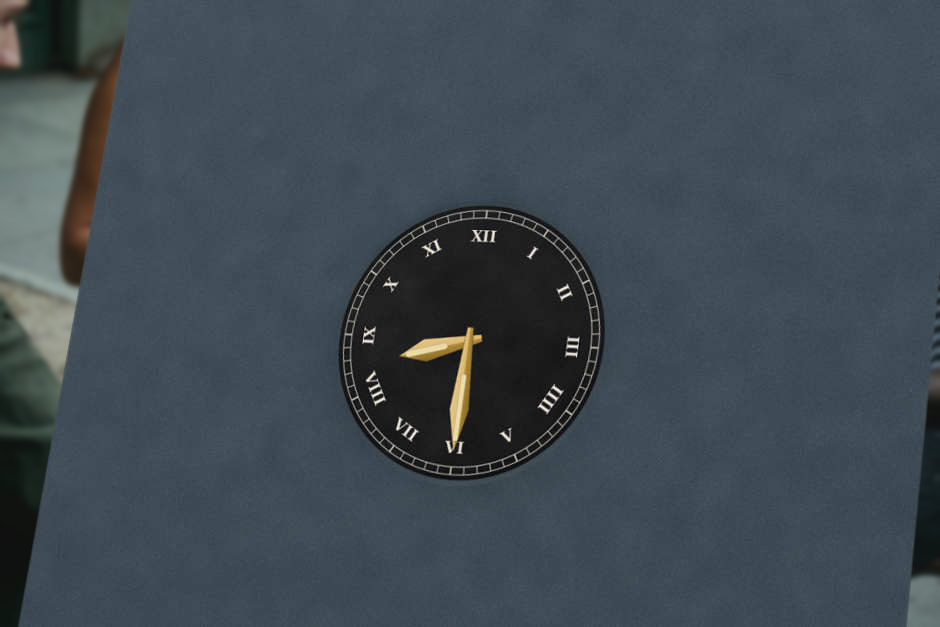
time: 8:30
